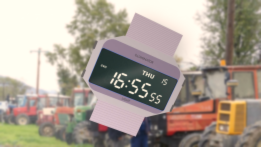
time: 16:55:55
